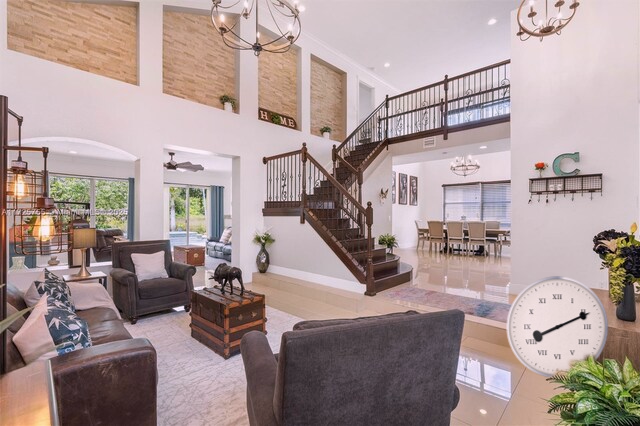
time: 8:11
